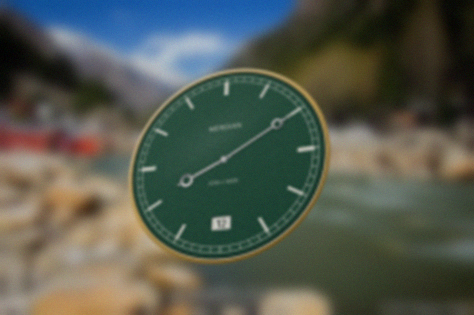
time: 8:10
